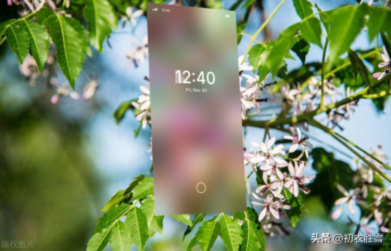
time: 12:40
